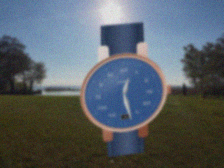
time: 12:28
